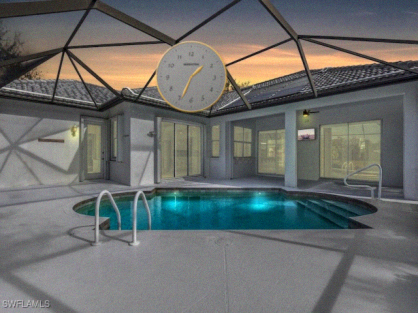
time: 1:34
